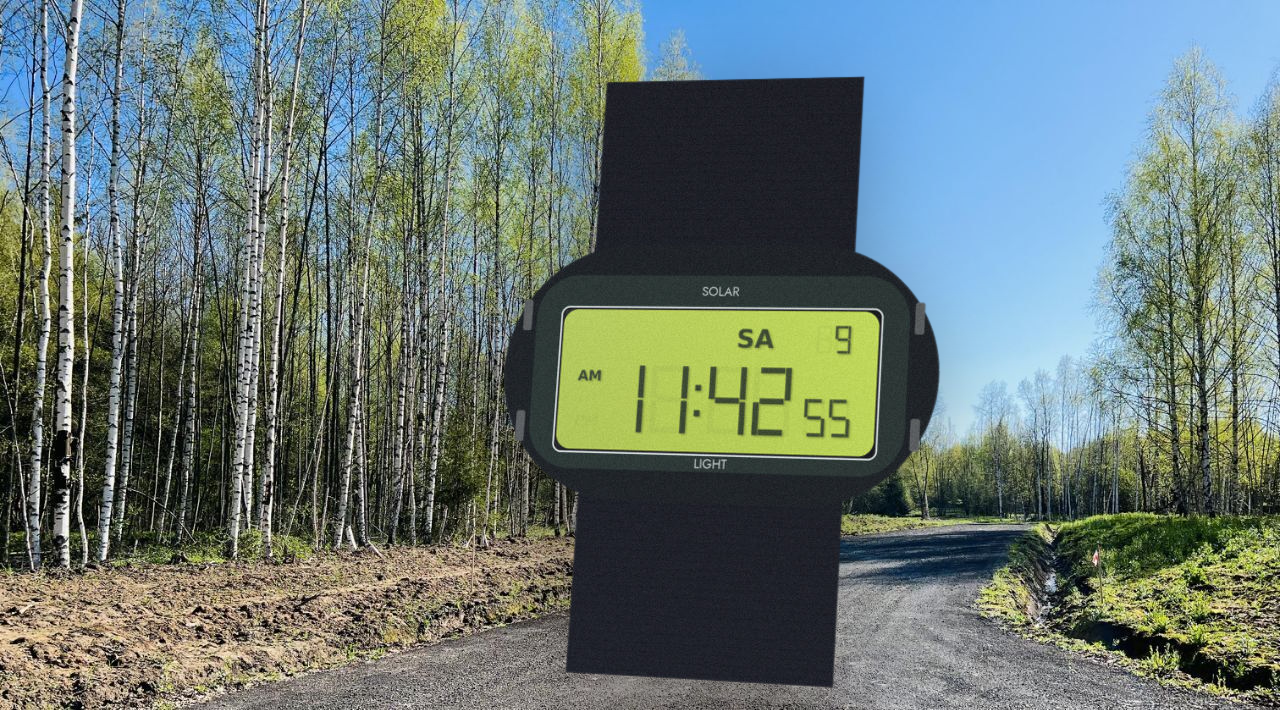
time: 11:42:55
